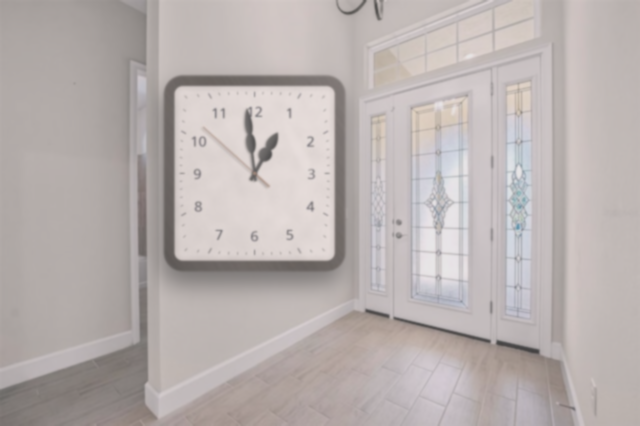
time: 12:58:52
